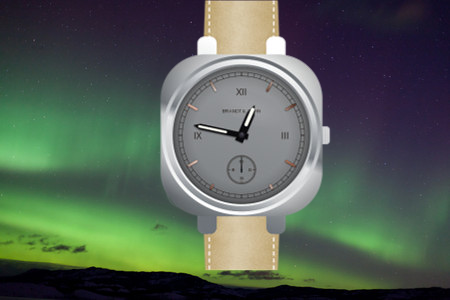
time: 12:47
